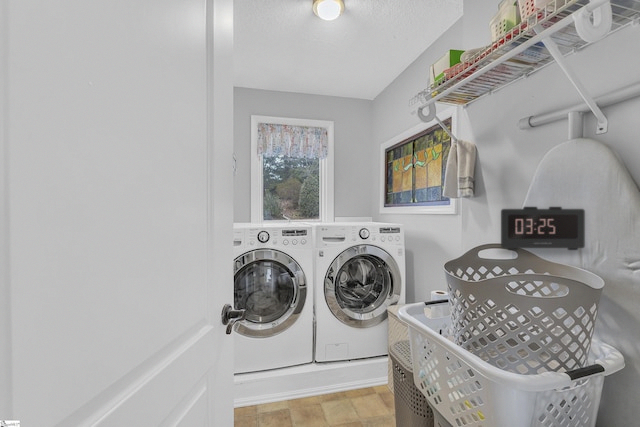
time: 3:25
